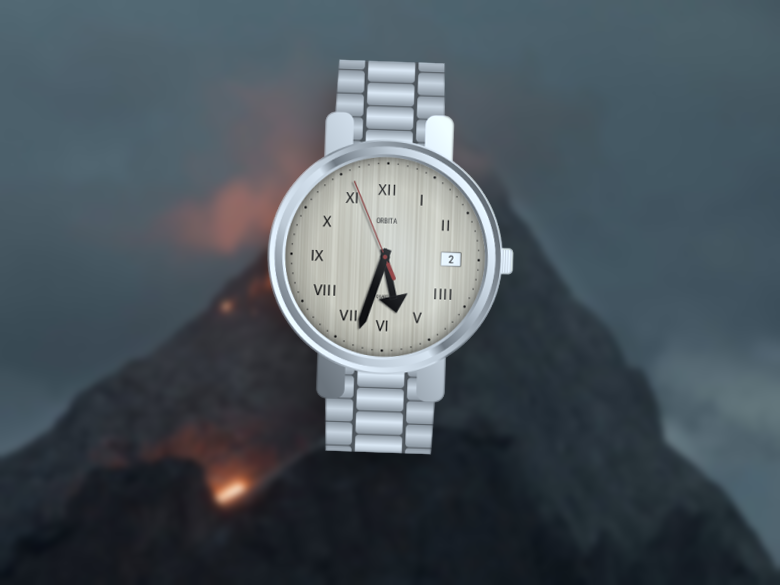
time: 5:32:56
